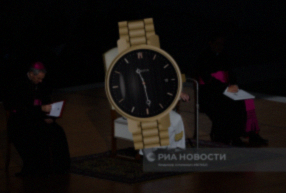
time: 11:29
